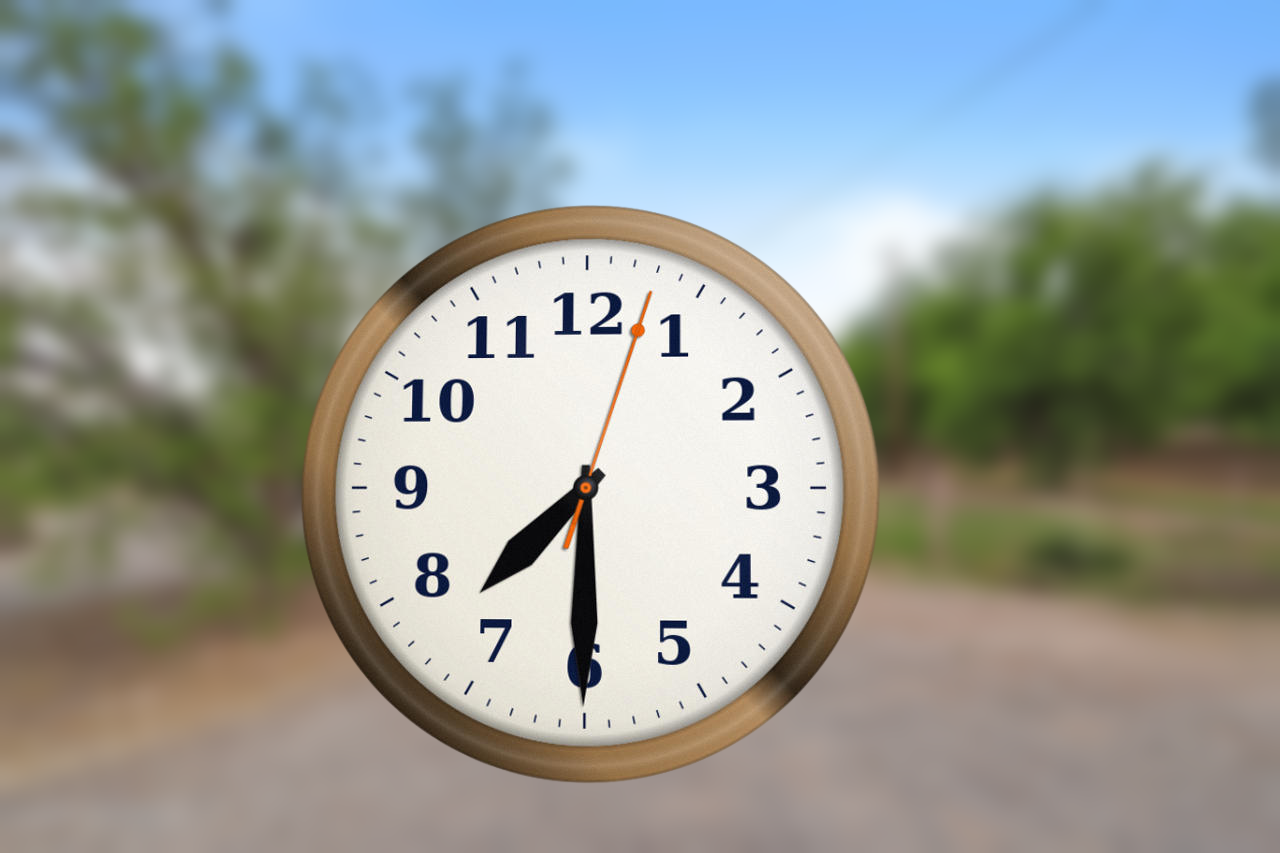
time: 7:30:03
